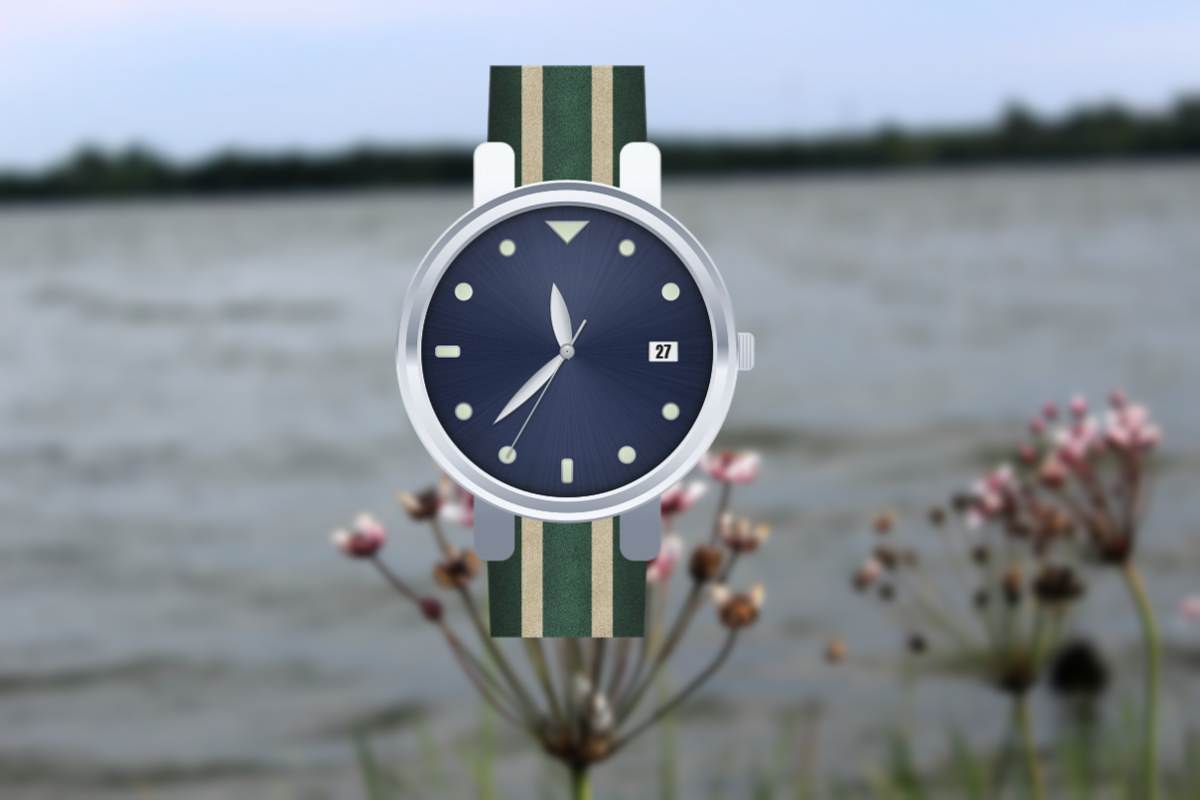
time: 11:37:35
